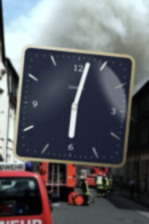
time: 6:02
